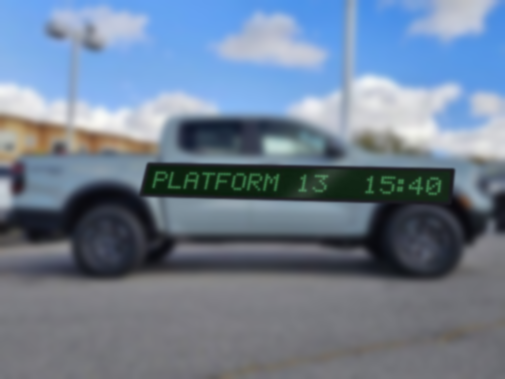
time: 15:40
